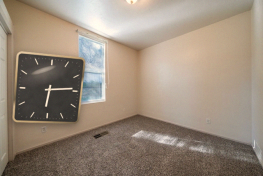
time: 6:14
